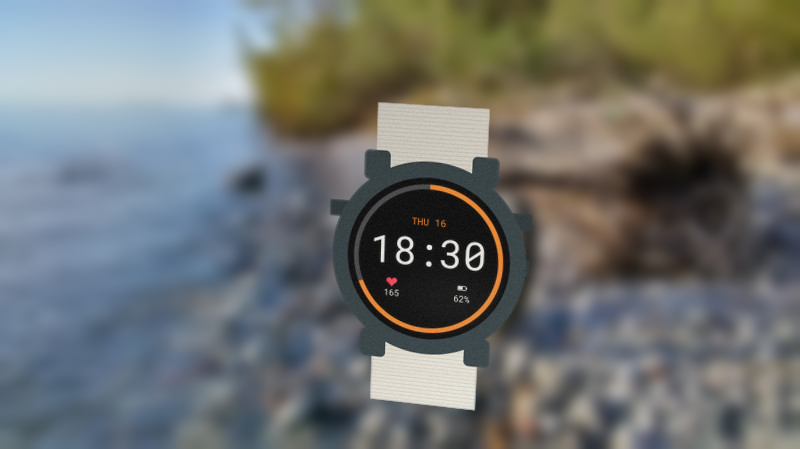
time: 18:30
